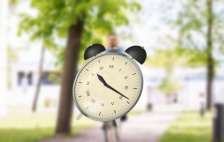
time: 10:19
